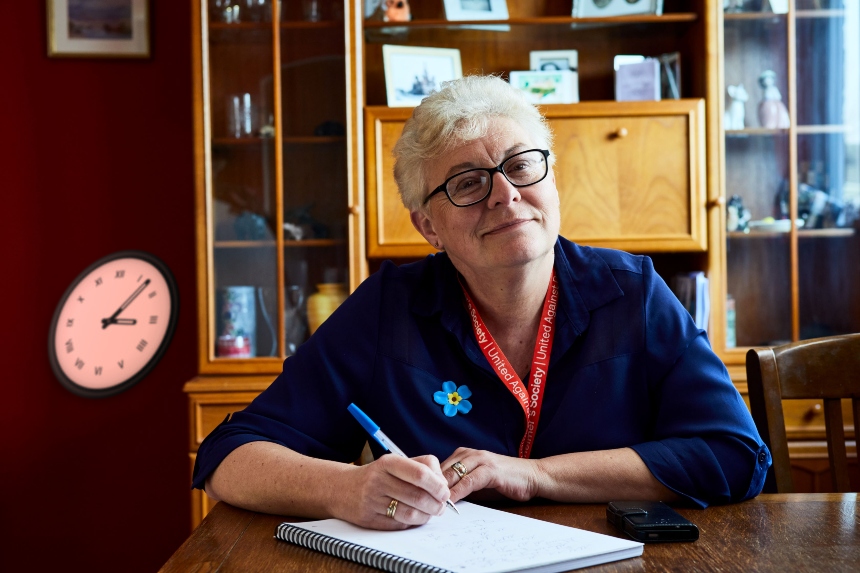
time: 3:07
